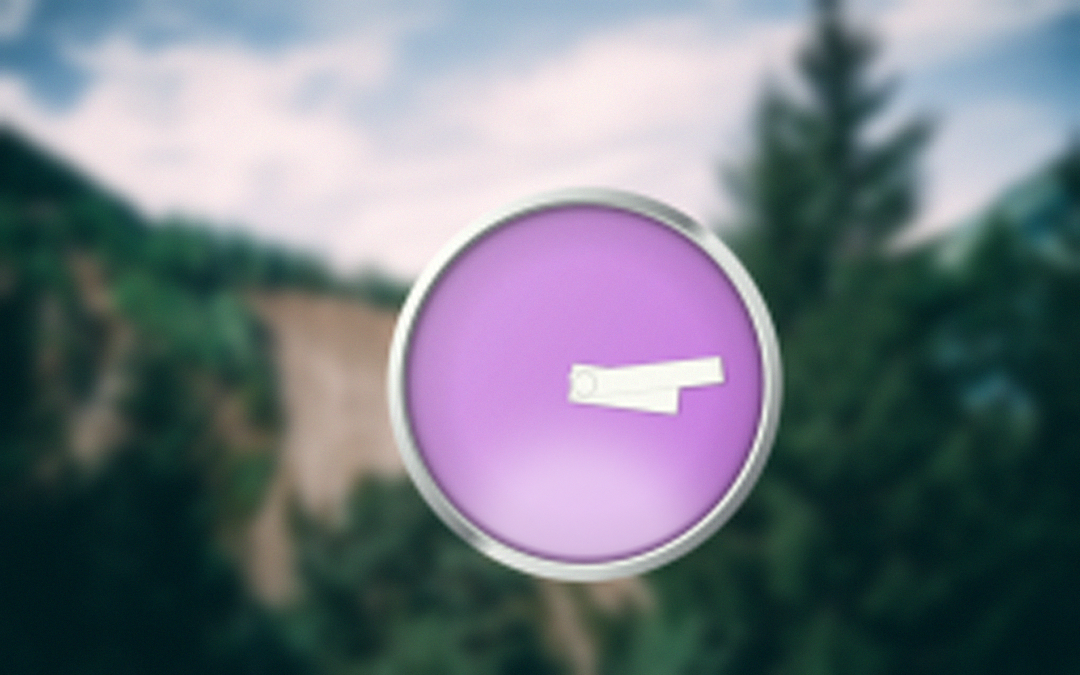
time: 3:14
